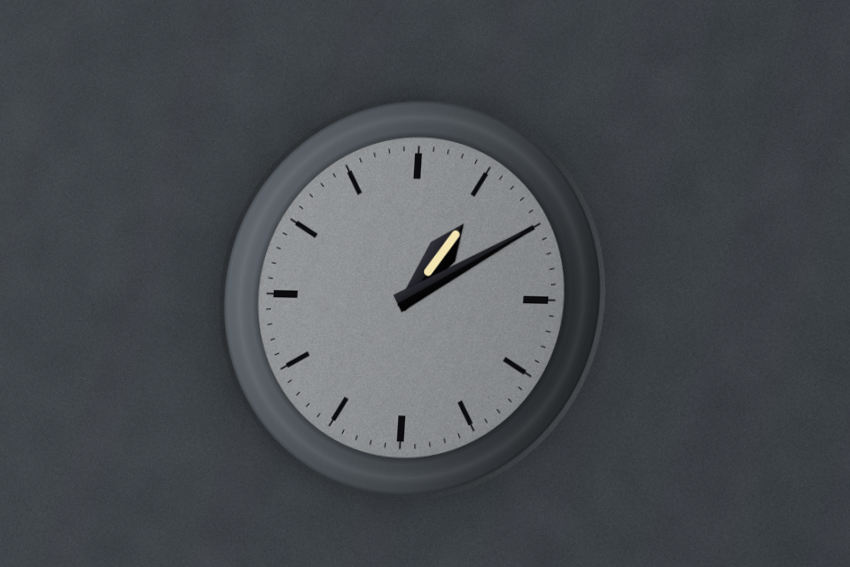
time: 1:10
